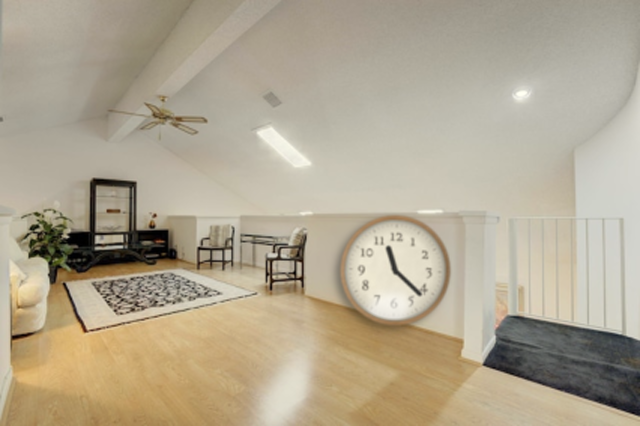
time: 11:22
